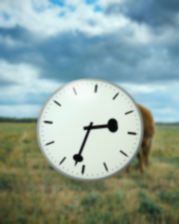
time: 2:32
